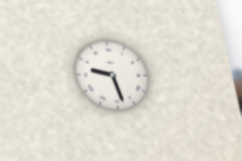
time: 9:28
